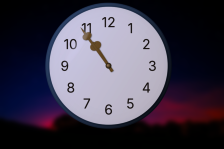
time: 10:54
